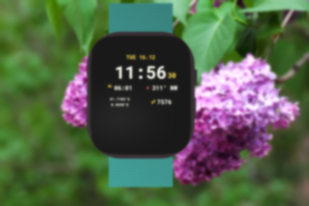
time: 11:56
